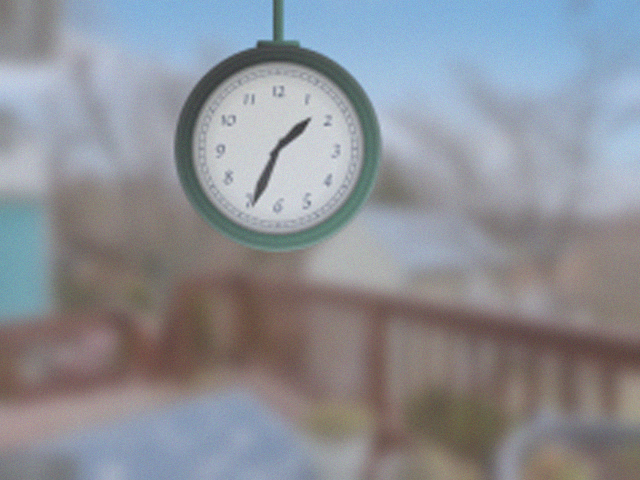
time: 1:34
